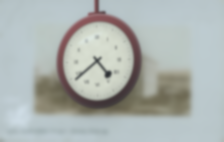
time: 4:39
